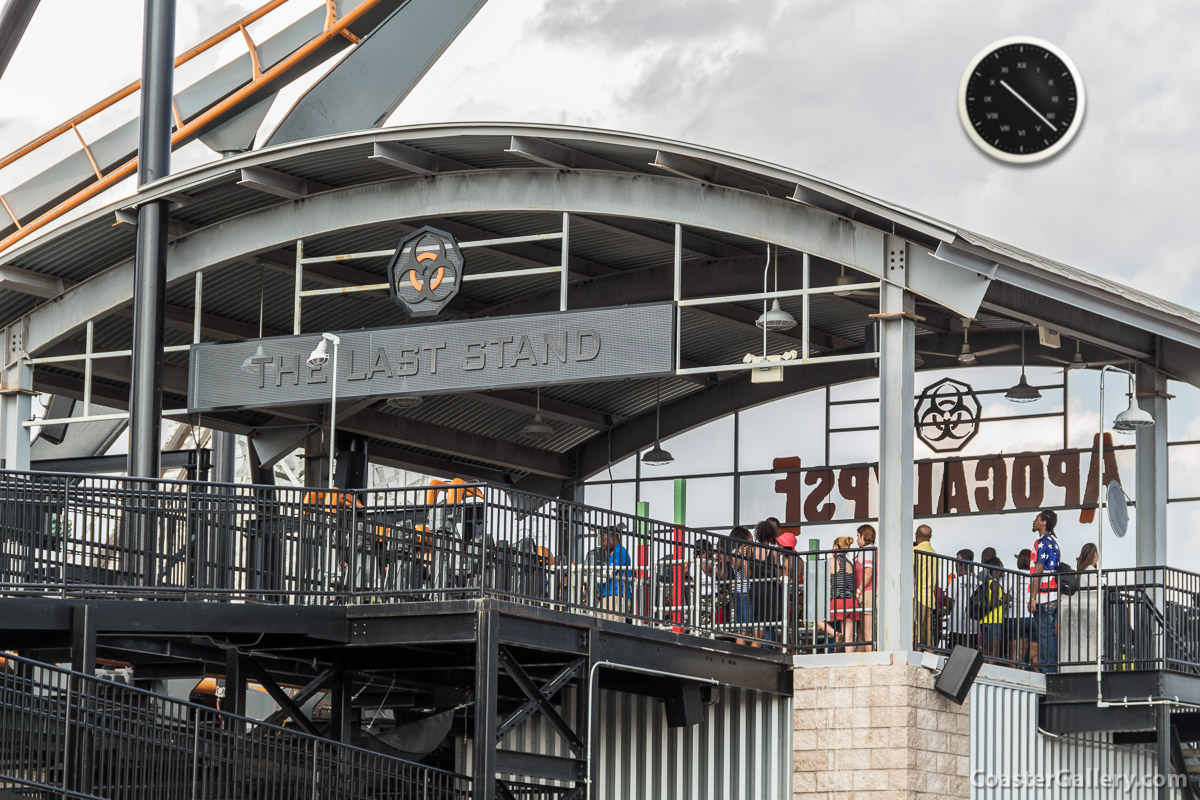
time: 10:22
